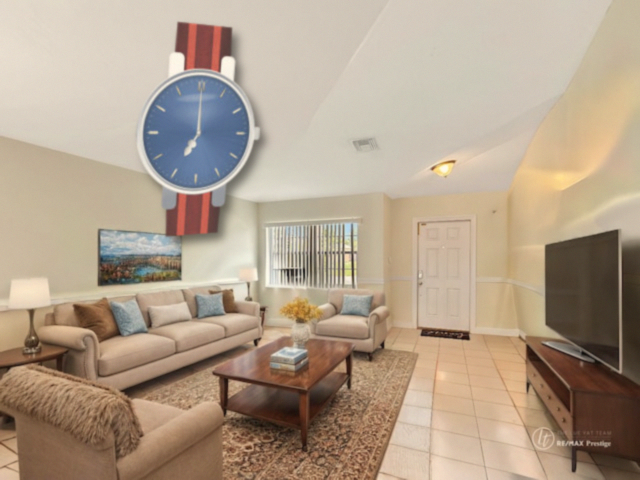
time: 7:00
